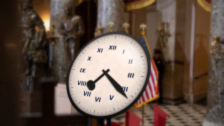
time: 7:21
